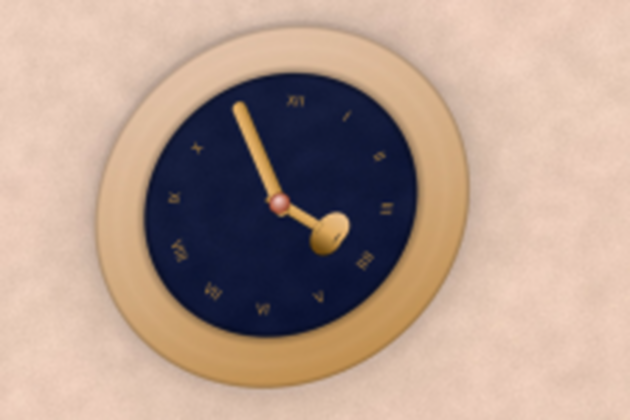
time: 3:55
